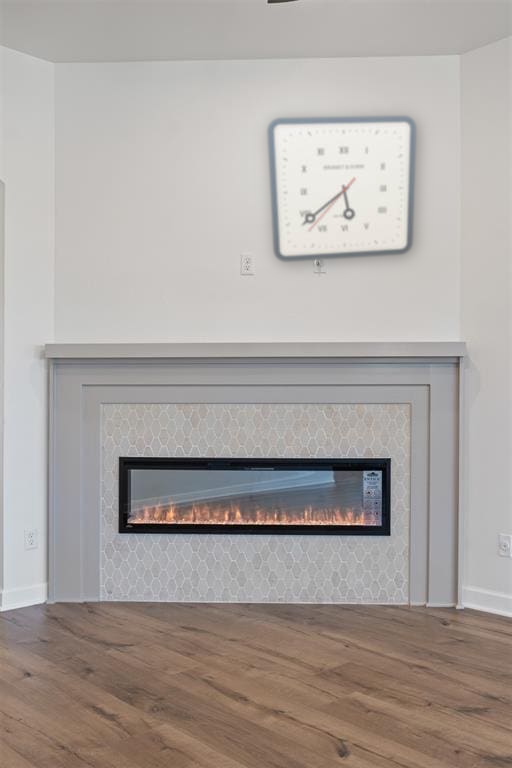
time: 5:38:37
